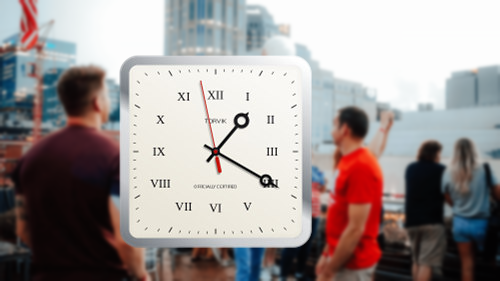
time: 1:19:58
